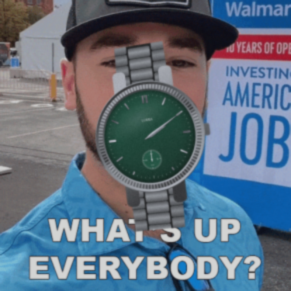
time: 2:10
